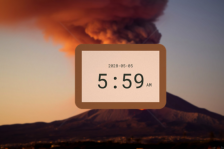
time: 5:59
